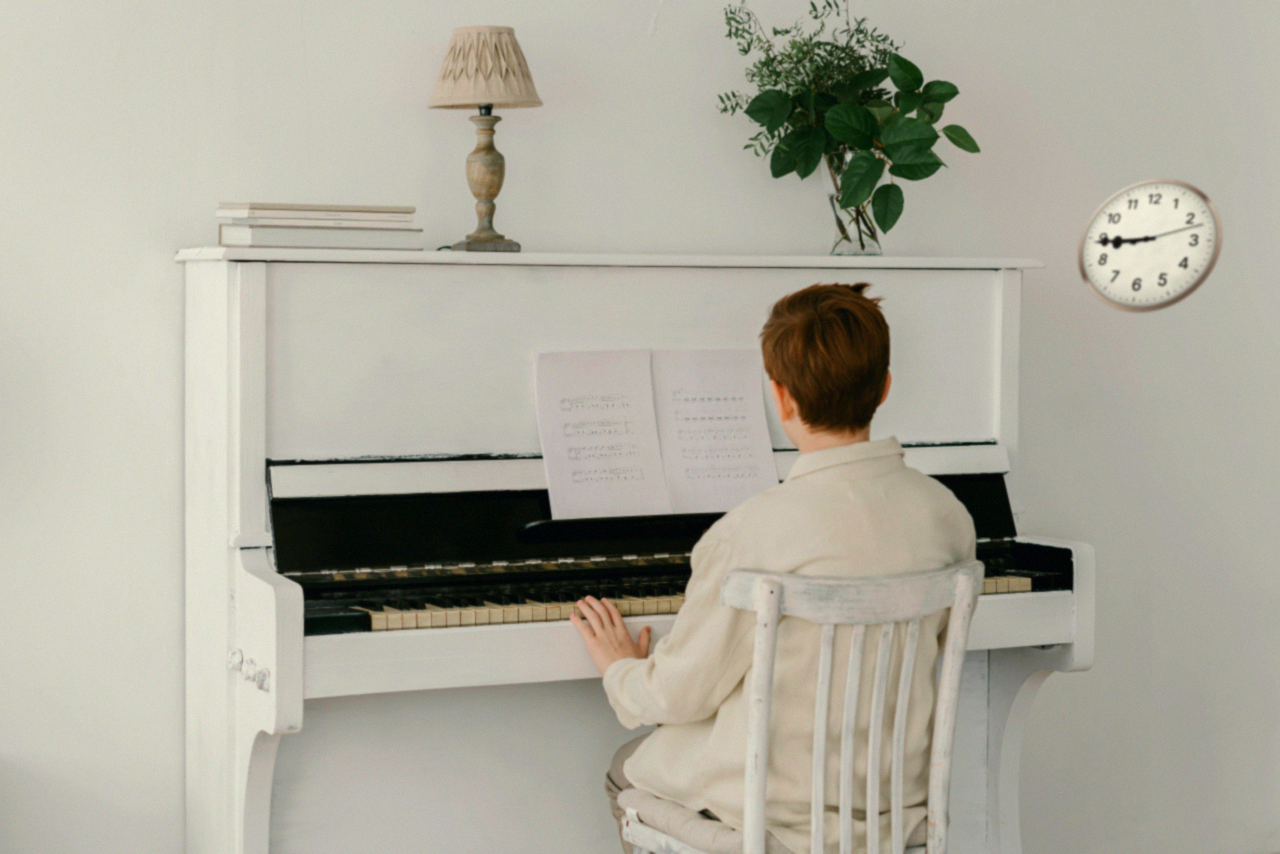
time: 8:44:12
